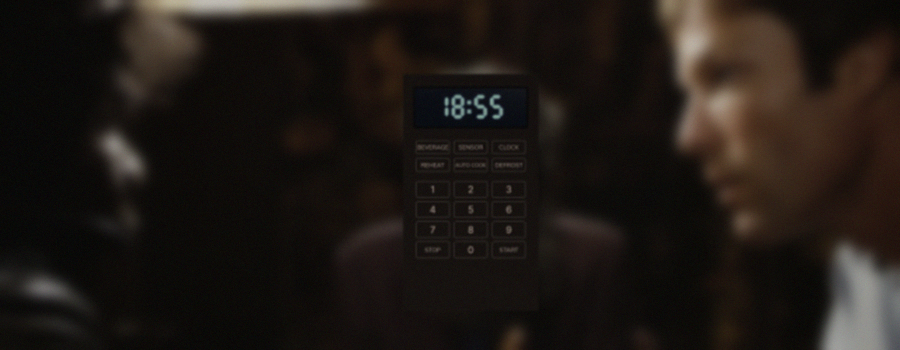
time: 18:55
